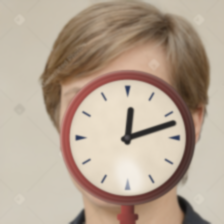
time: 12:12
